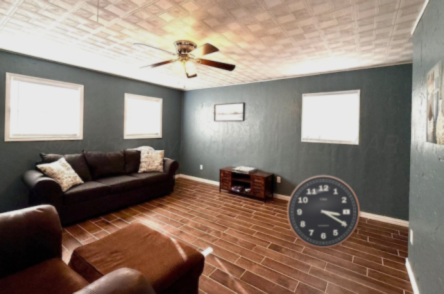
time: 3:20
